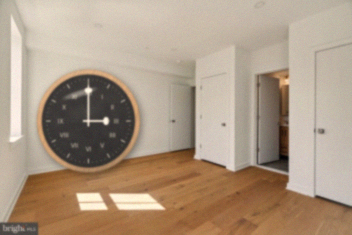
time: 3:00
